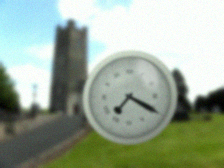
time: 7:20
